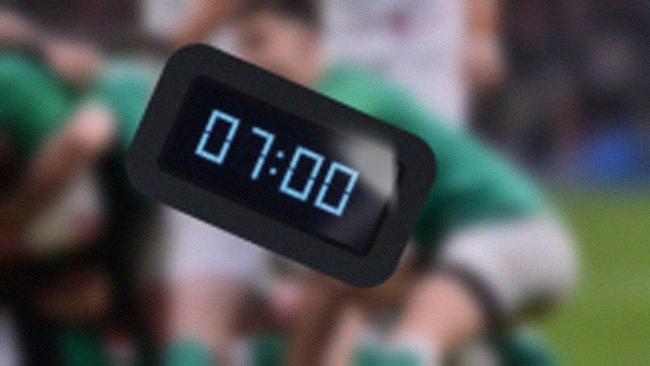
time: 7:00
